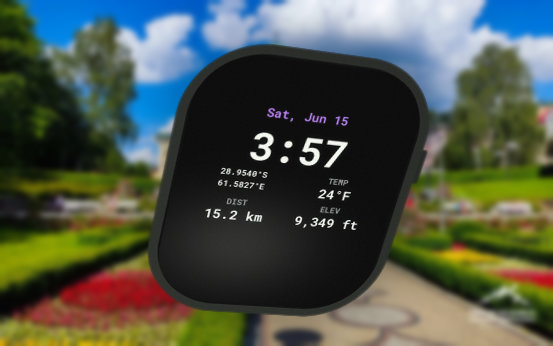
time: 3:57
